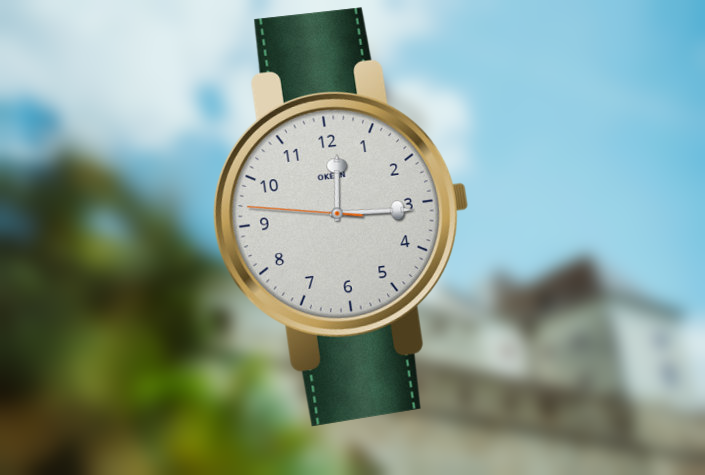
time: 12:15:47
